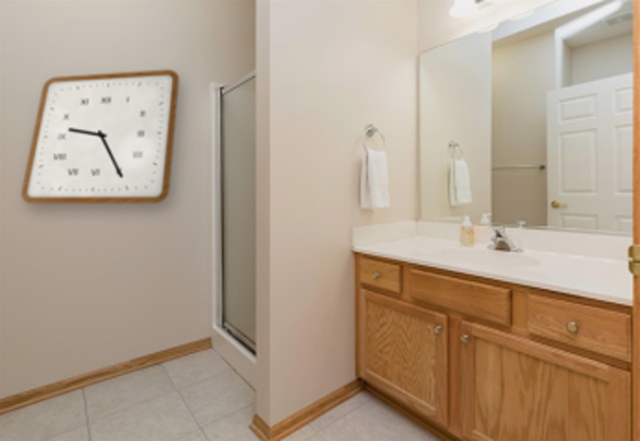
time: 9:25
